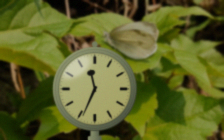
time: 11:34
